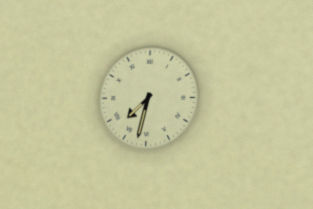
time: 7:32
